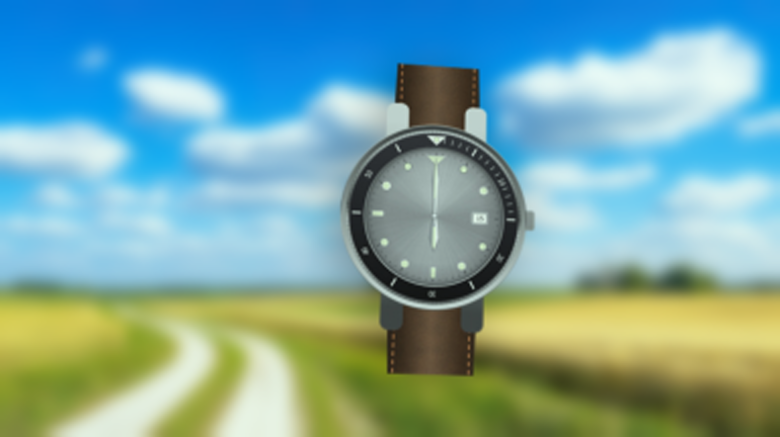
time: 6:00
